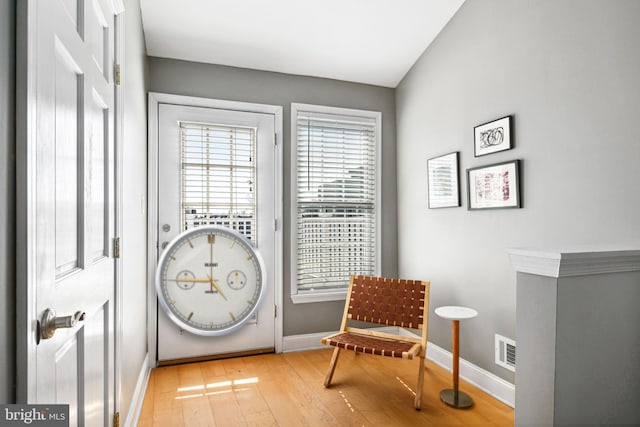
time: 4:45
